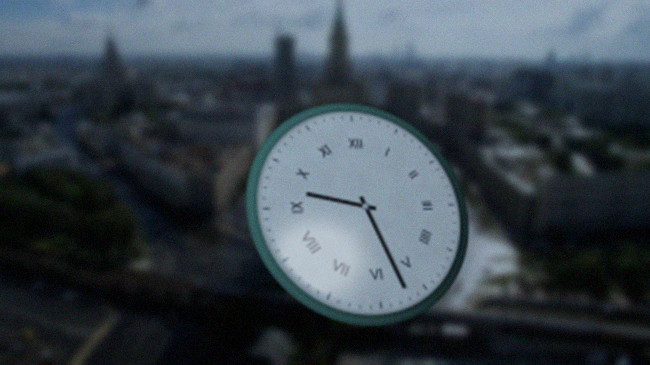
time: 9:27
